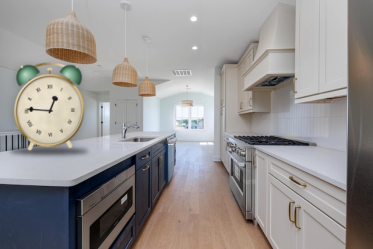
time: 12:46
